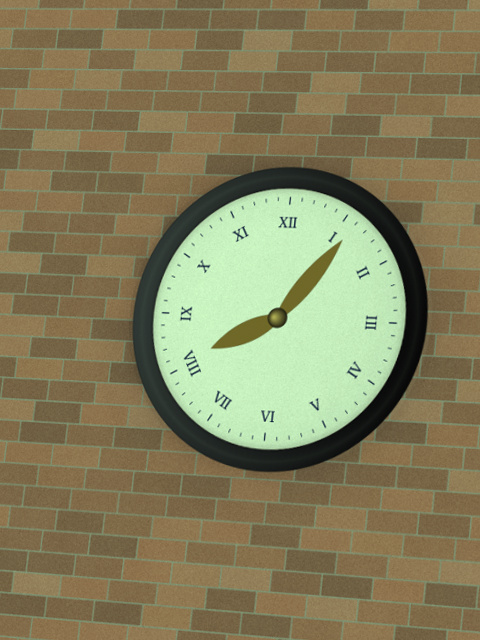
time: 8:06
